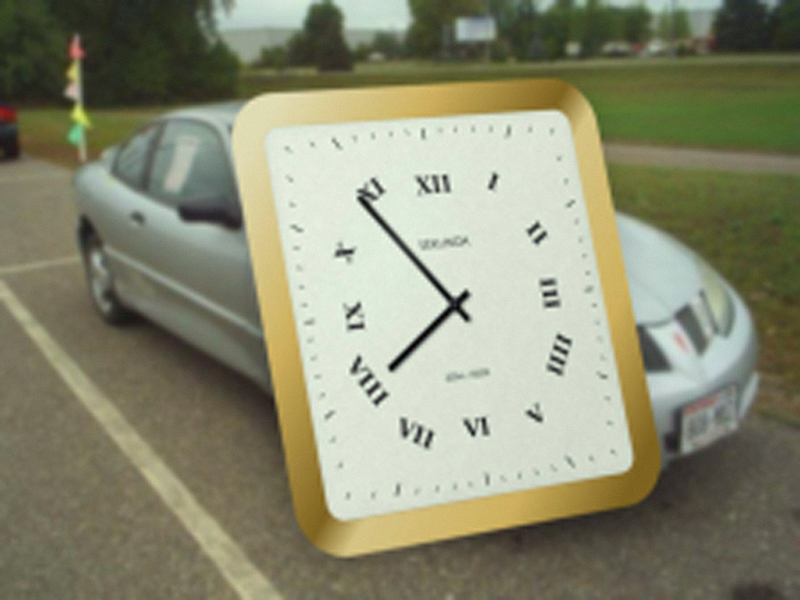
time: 7:54
